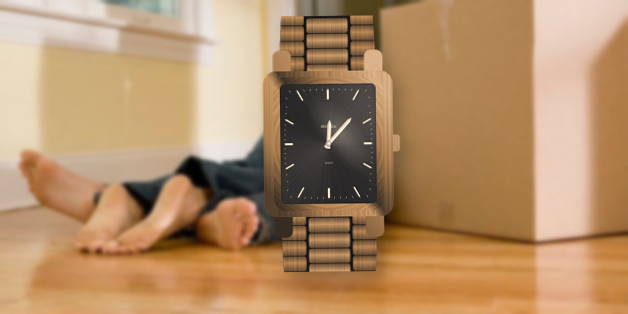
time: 12:07
